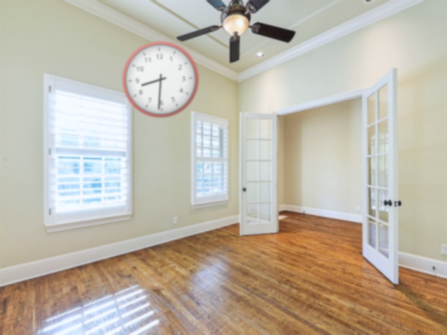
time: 8:31
